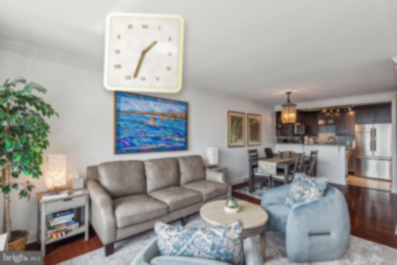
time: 1:33
